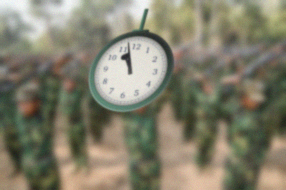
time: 10:57
